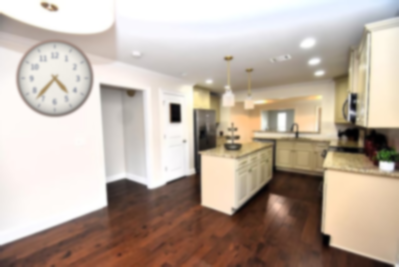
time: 4:37
